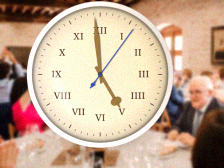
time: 4:59:06
